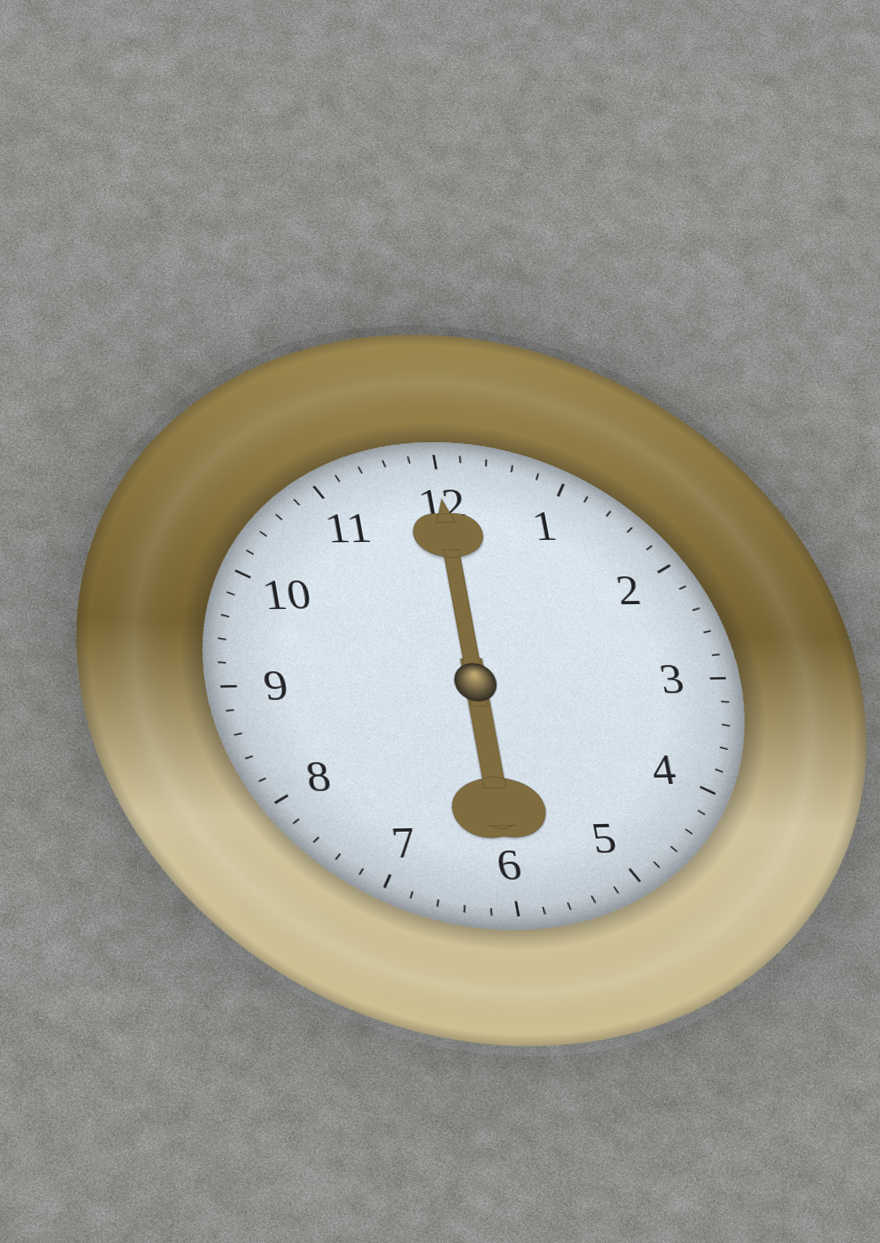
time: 6:00
